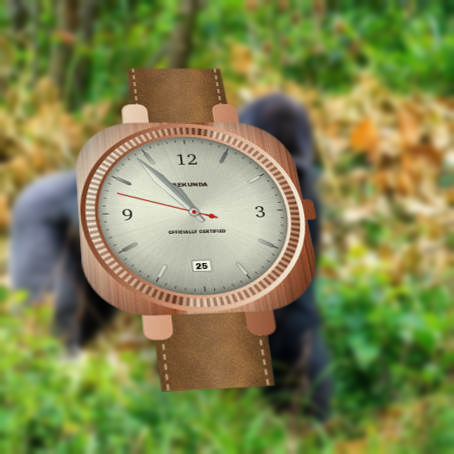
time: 10:53:48
